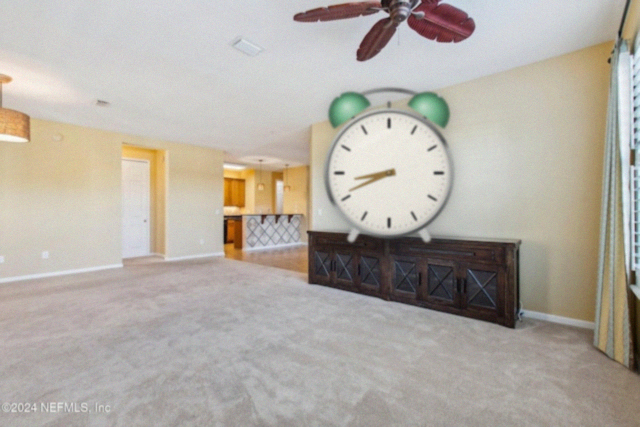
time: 8:41
